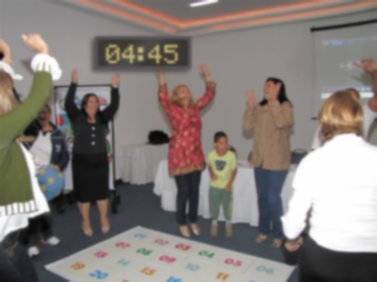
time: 4:45
